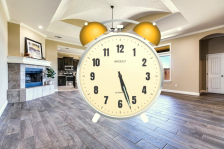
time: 5:27
